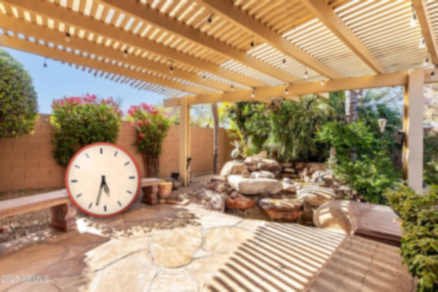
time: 5:33
